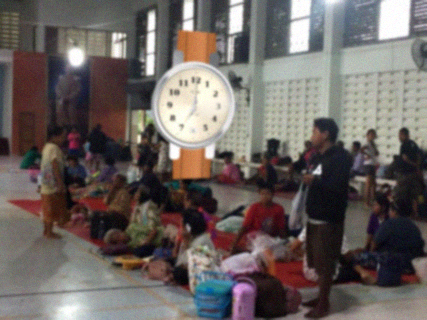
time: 7:00
